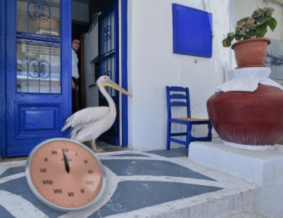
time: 11:59
